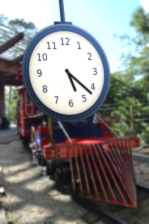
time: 5:22
